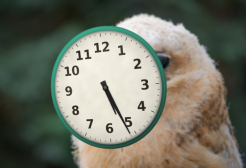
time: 5:26
